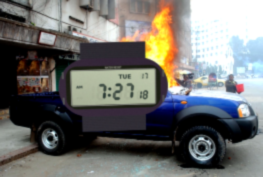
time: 7:27
